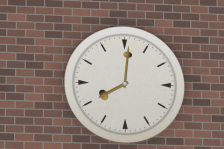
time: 8:01
